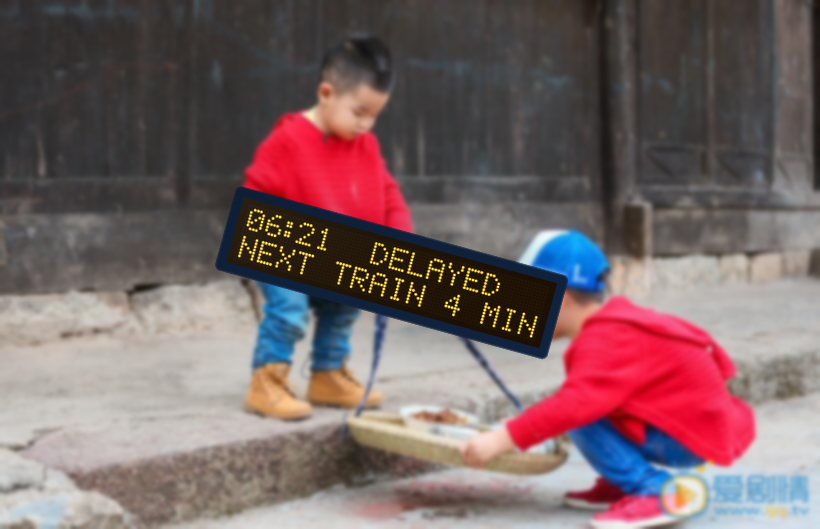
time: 6:21
